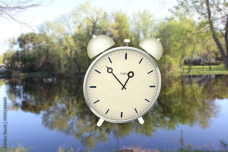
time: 12:53
